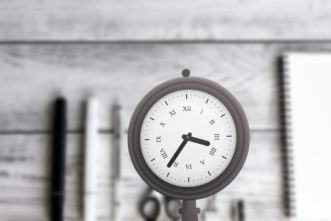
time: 3:36
